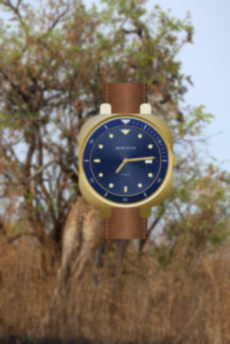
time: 7:14
